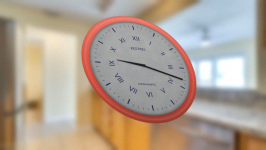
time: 9:18
